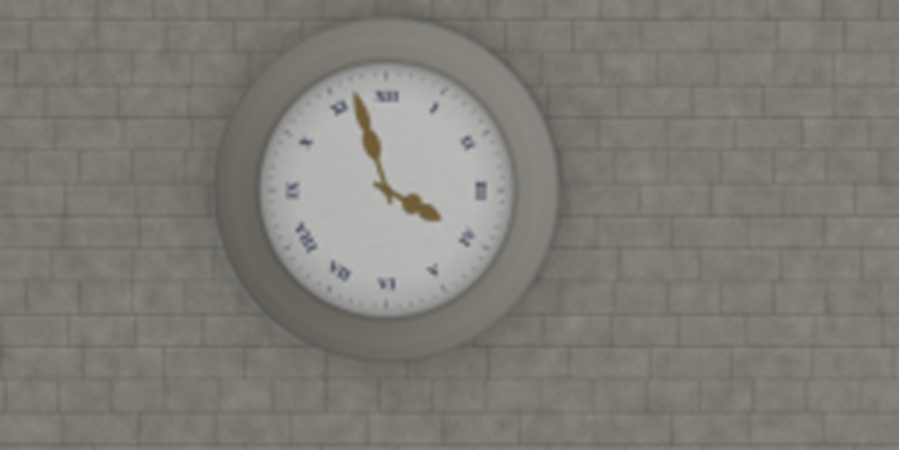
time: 3:57
